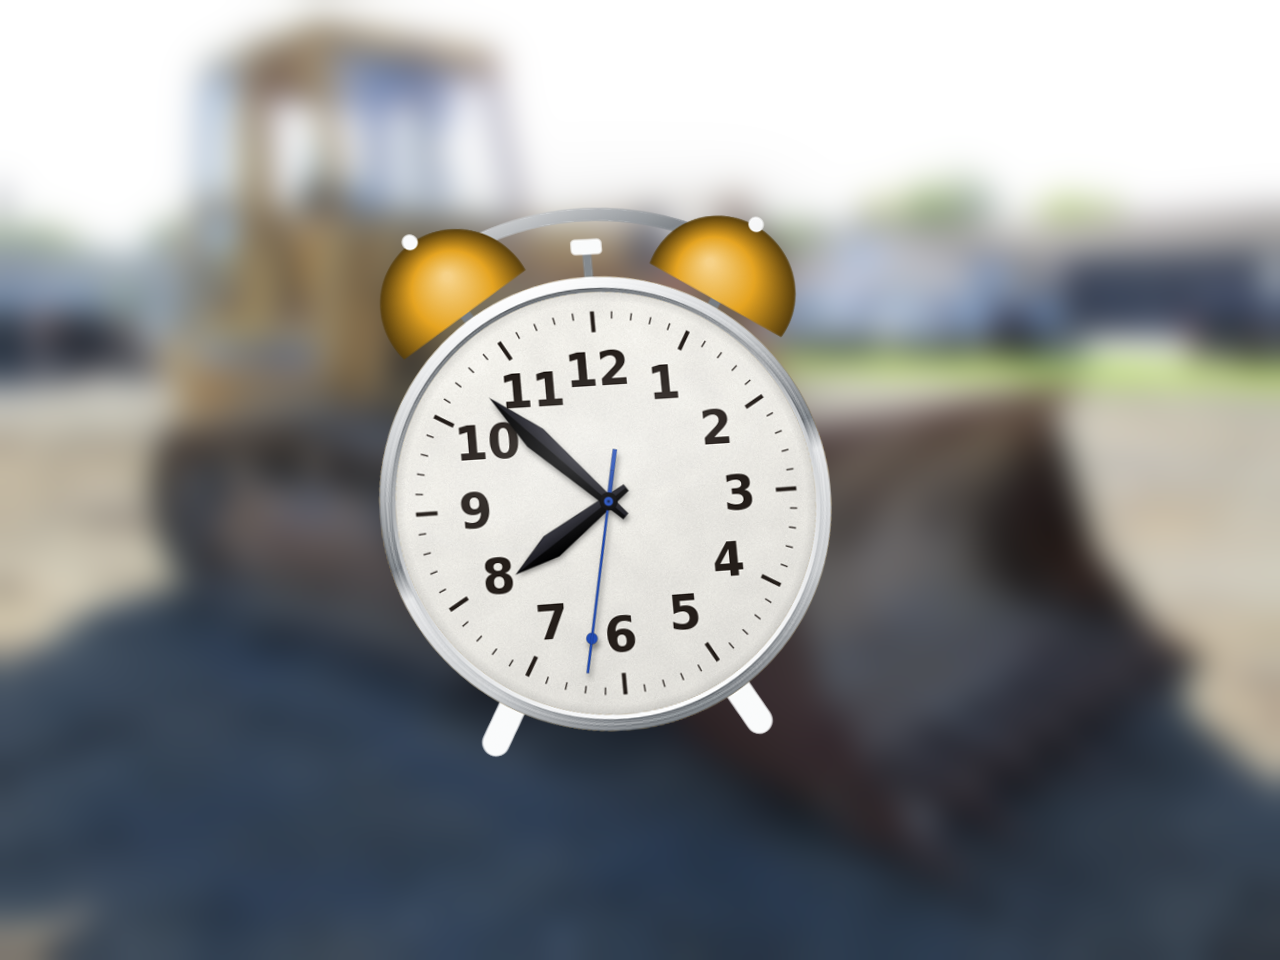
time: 7:52:32
